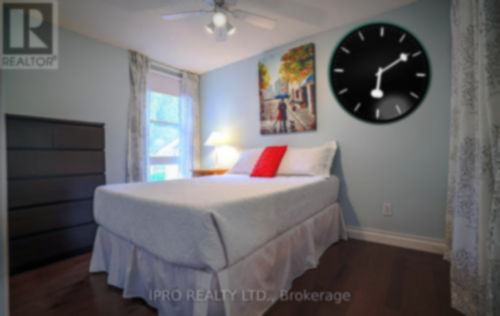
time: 6:09
